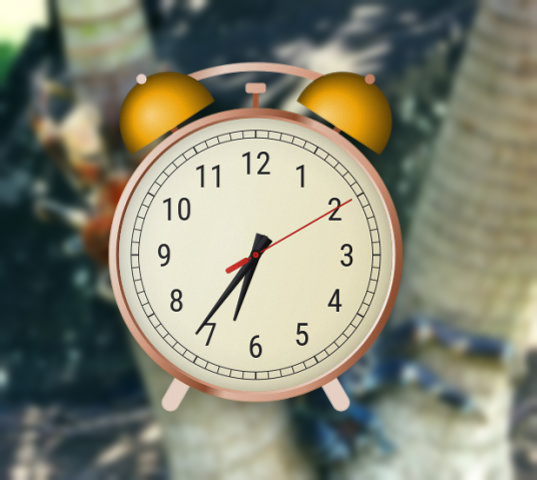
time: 6:36:10
